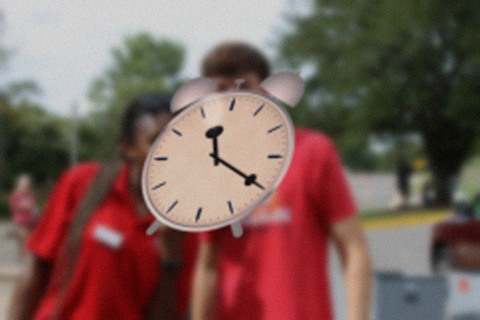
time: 11:20
